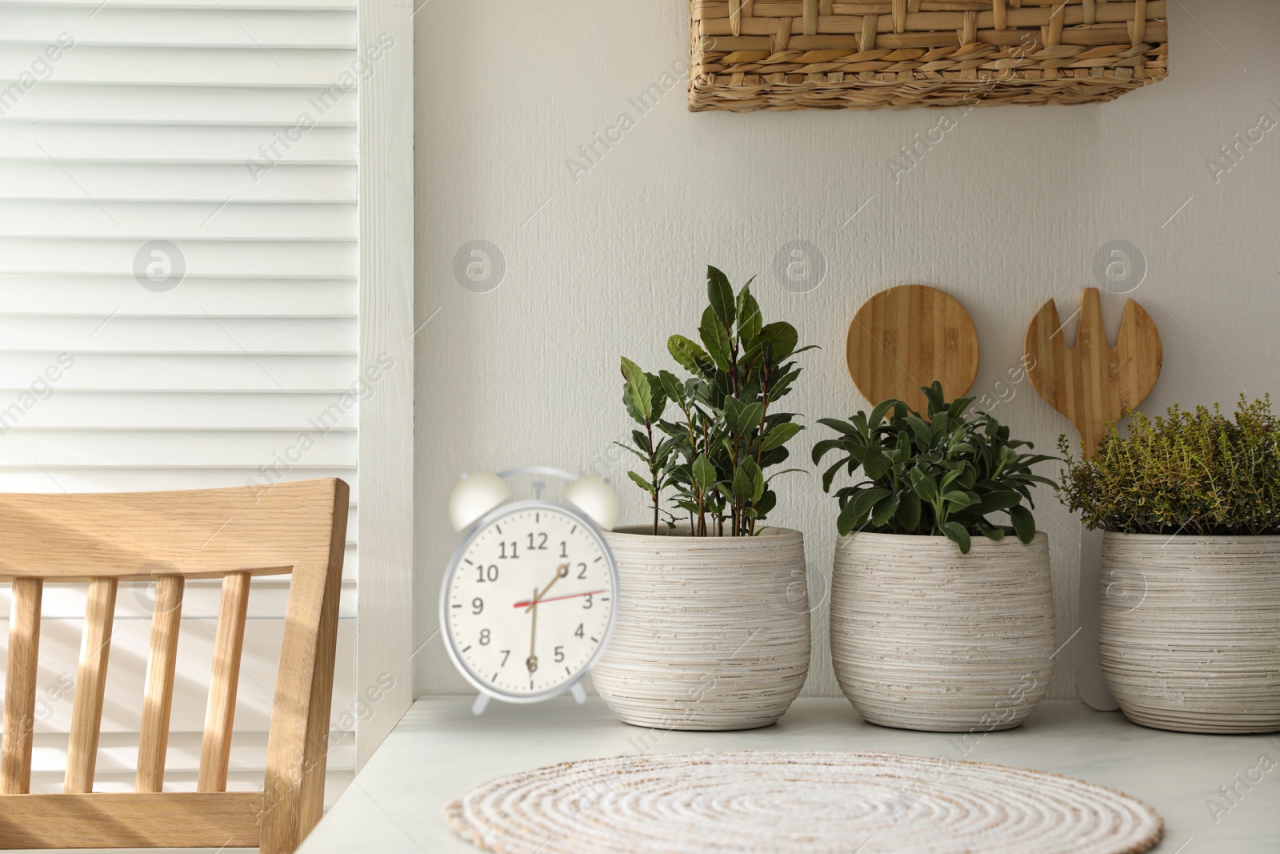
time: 1:30:14
